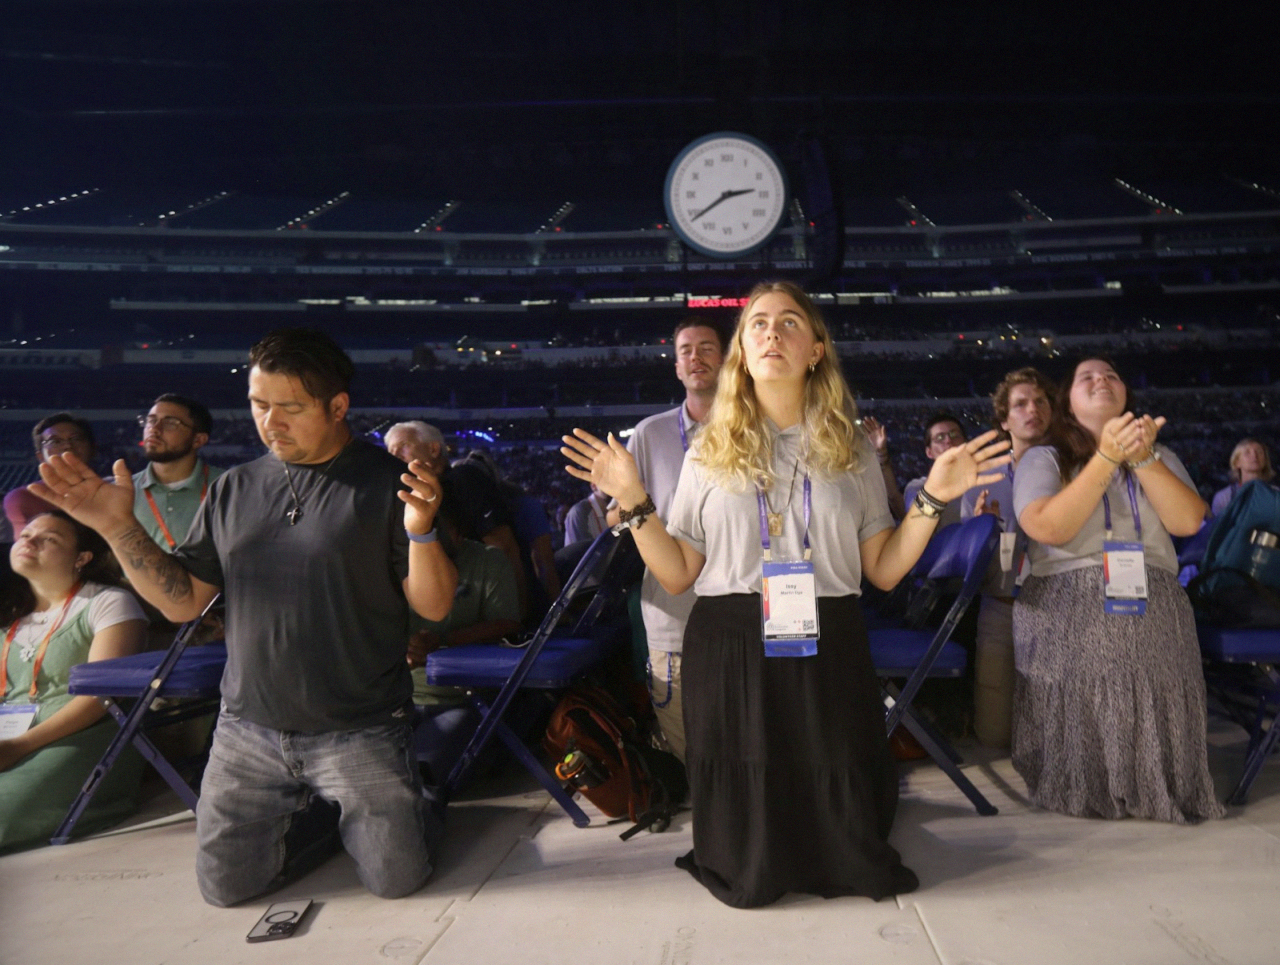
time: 2:39
